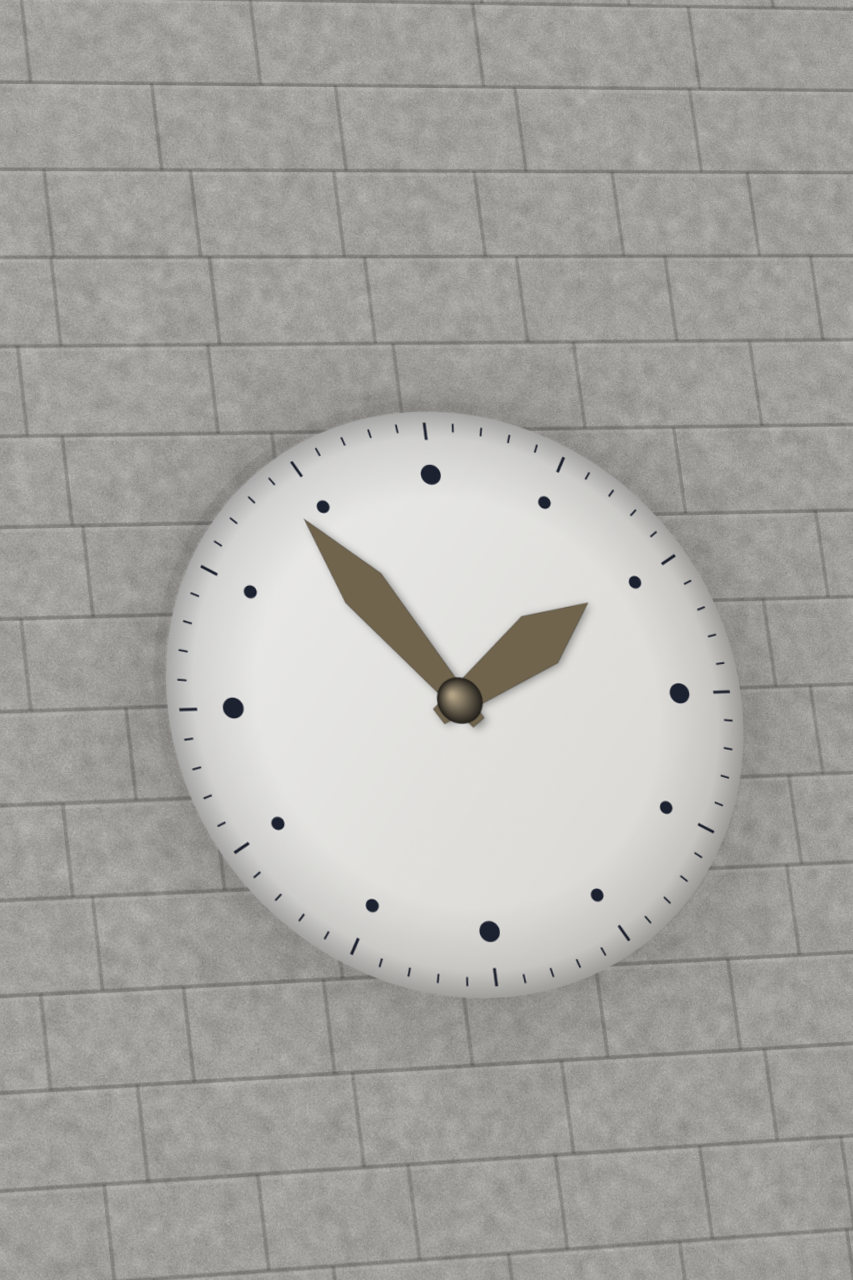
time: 1:54
